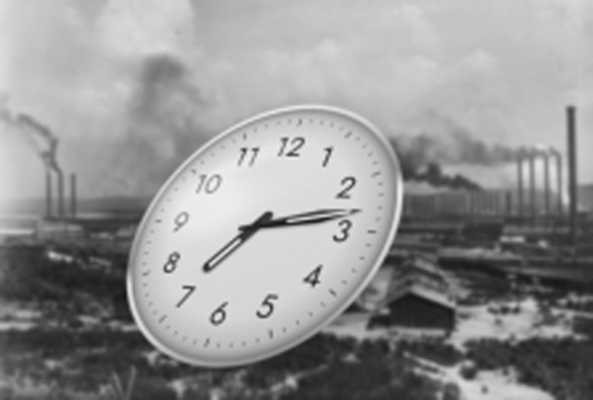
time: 7:13
